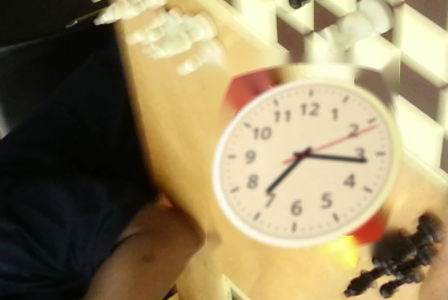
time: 7:16:11
